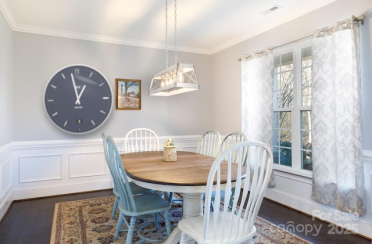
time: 12:58
